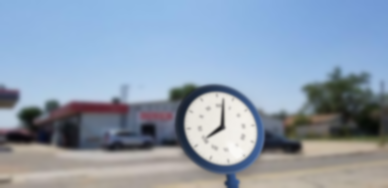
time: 8:02
